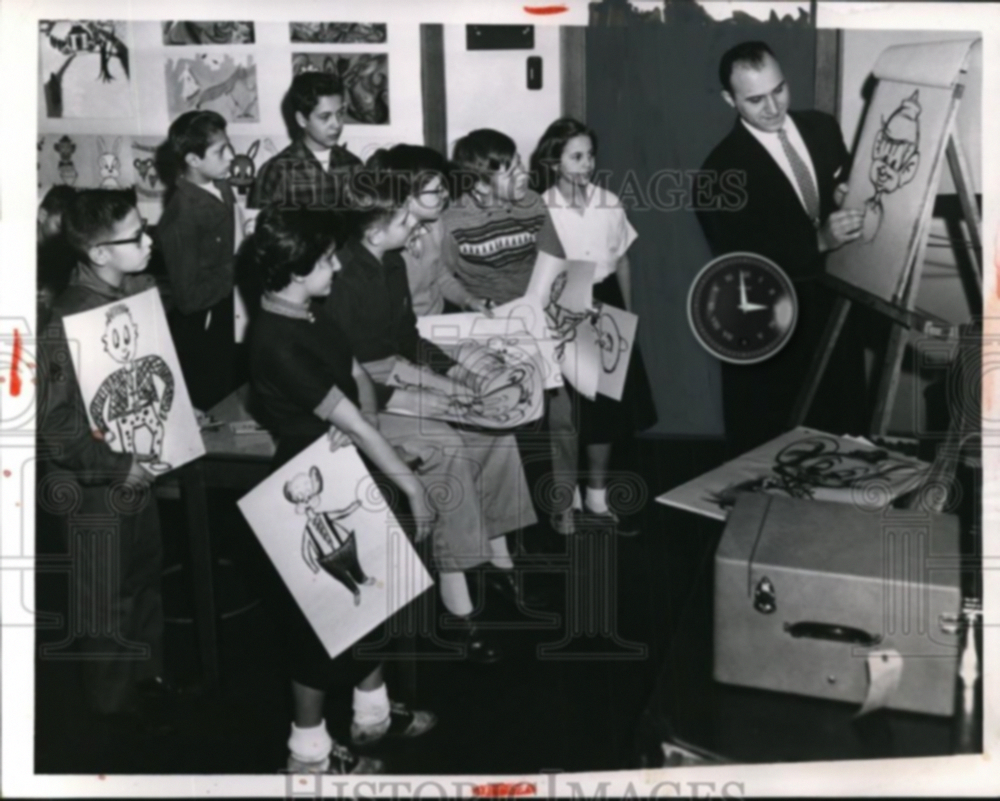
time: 2:59
